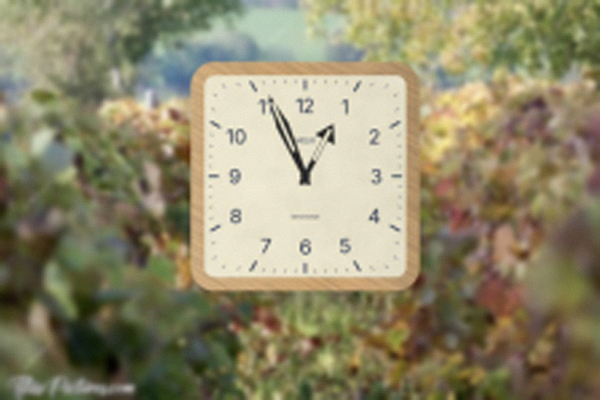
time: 12:56
